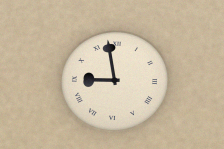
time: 8:58
